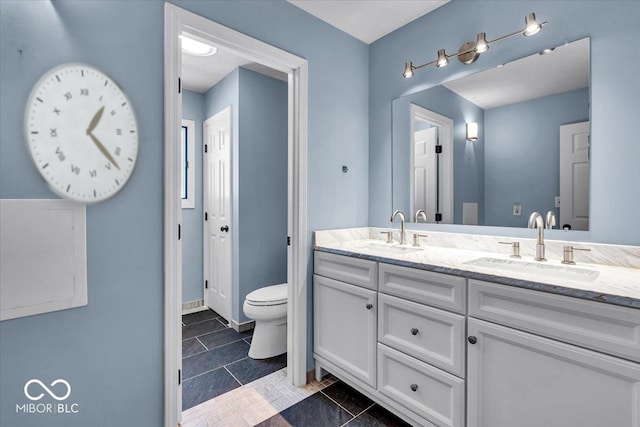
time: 1:23
